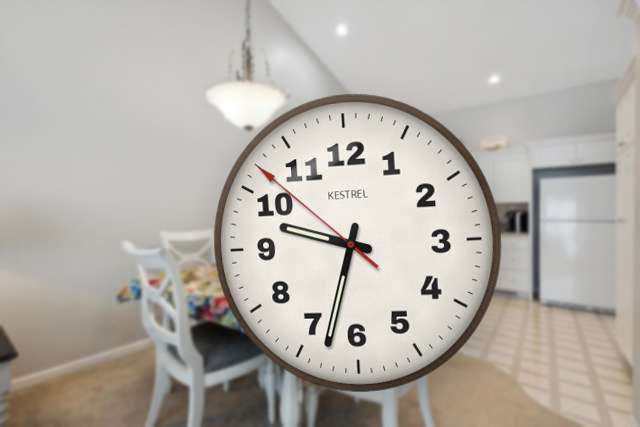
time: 9:32:52
